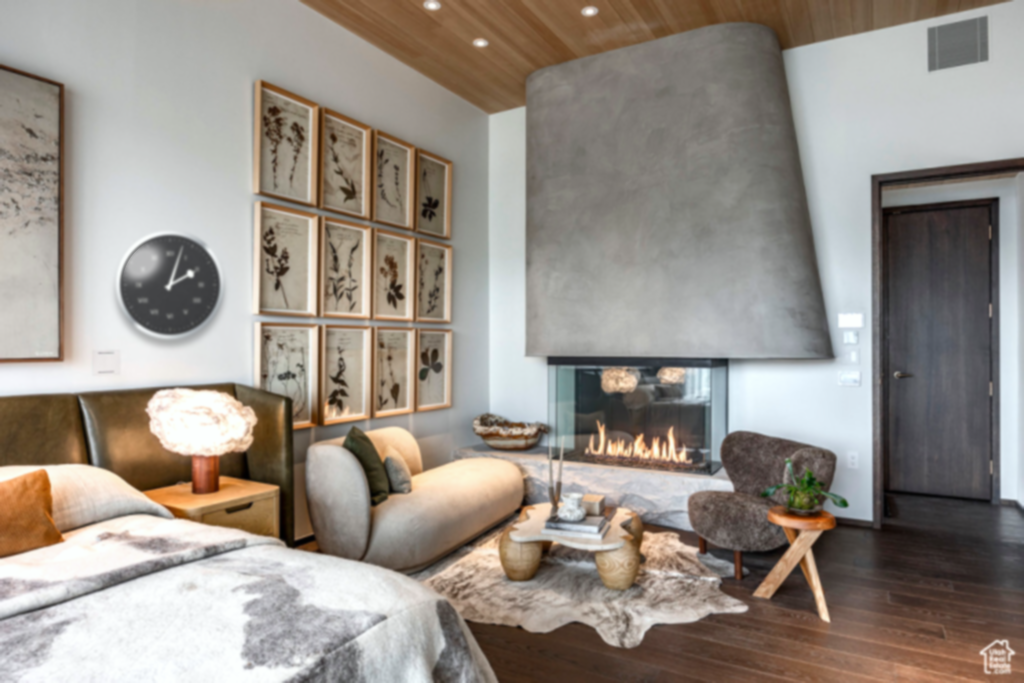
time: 2:03
